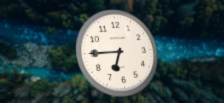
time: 6:45
